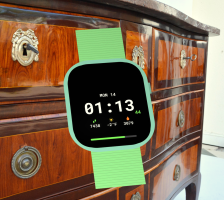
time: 1:13
